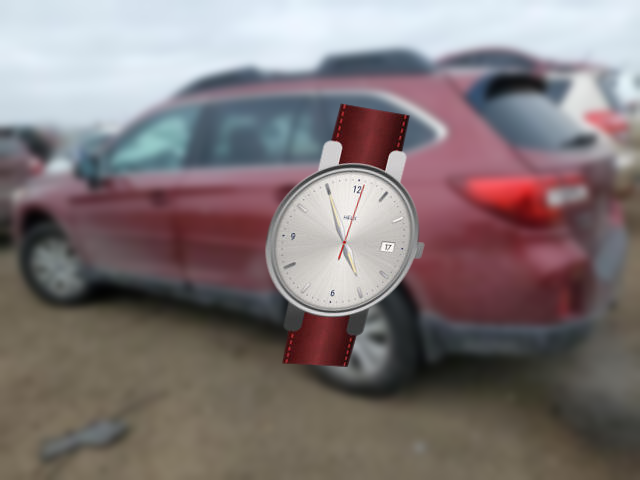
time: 4:55:01
